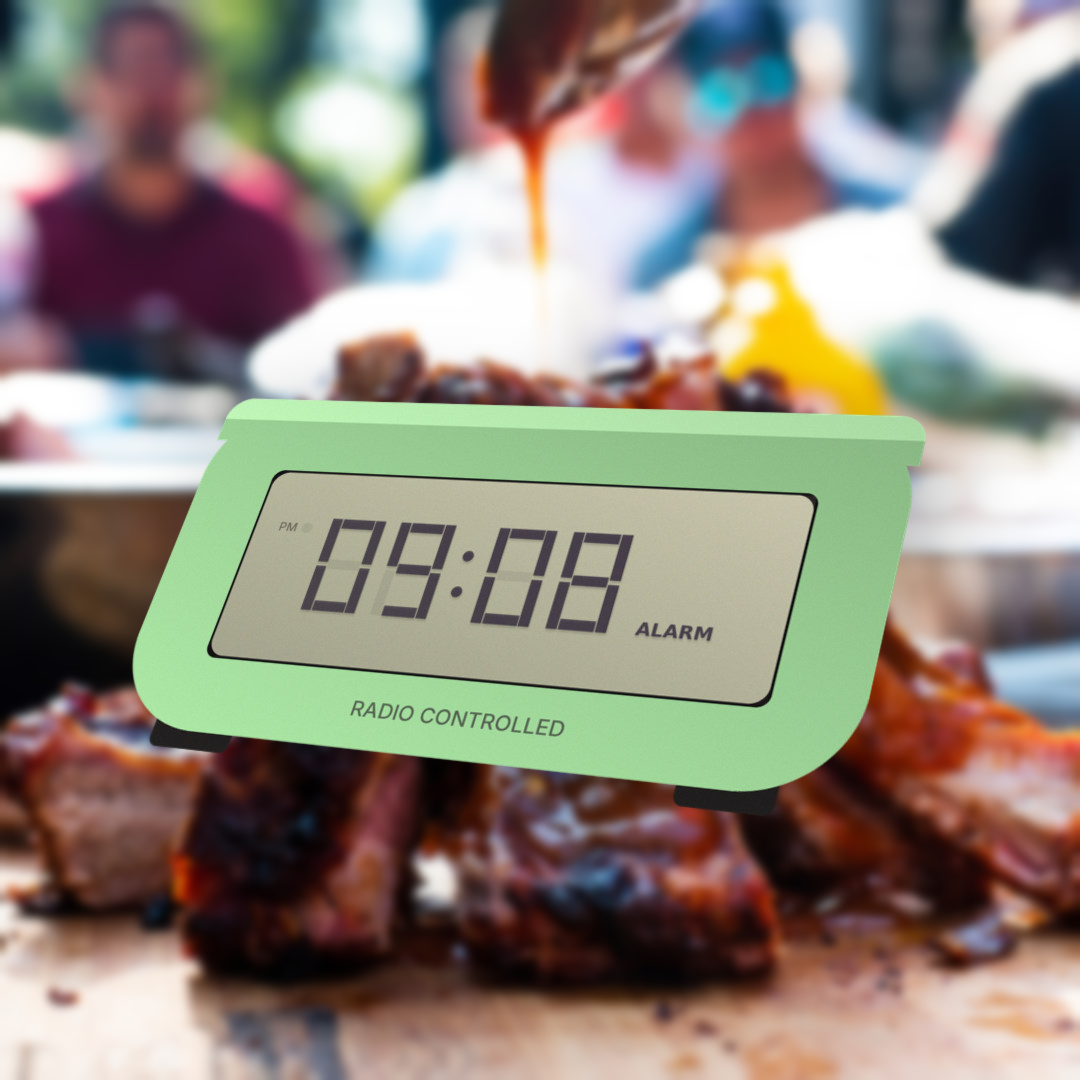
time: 9:08
